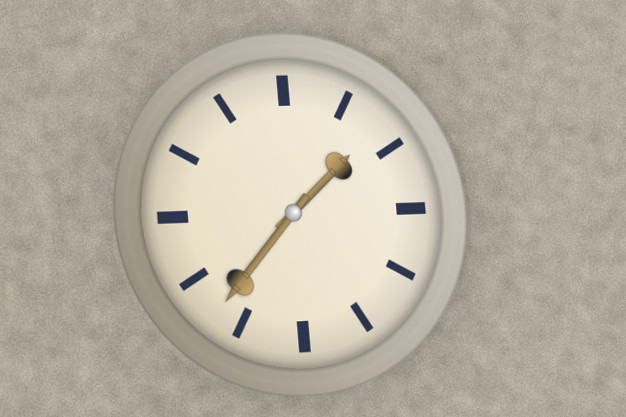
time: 1:37
